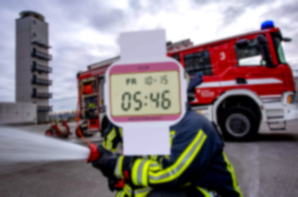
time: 5:46
